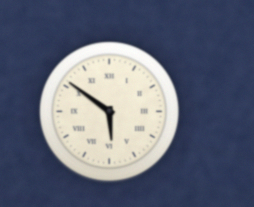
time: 5:51
